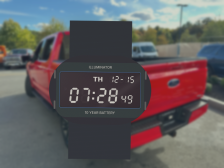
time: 7:28:49
